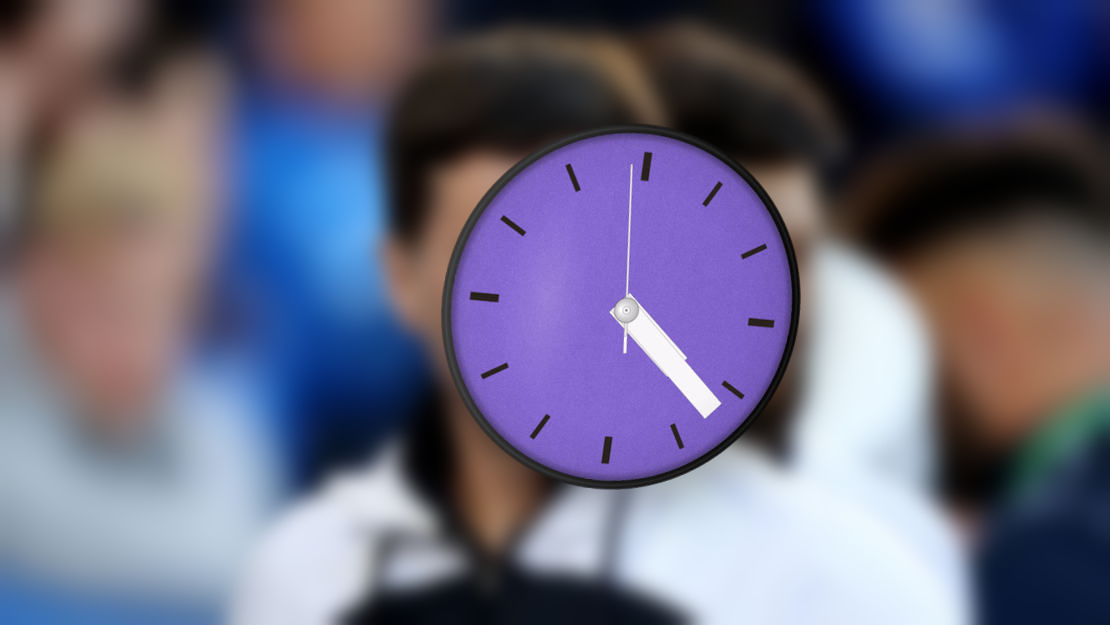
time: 4:21:59
